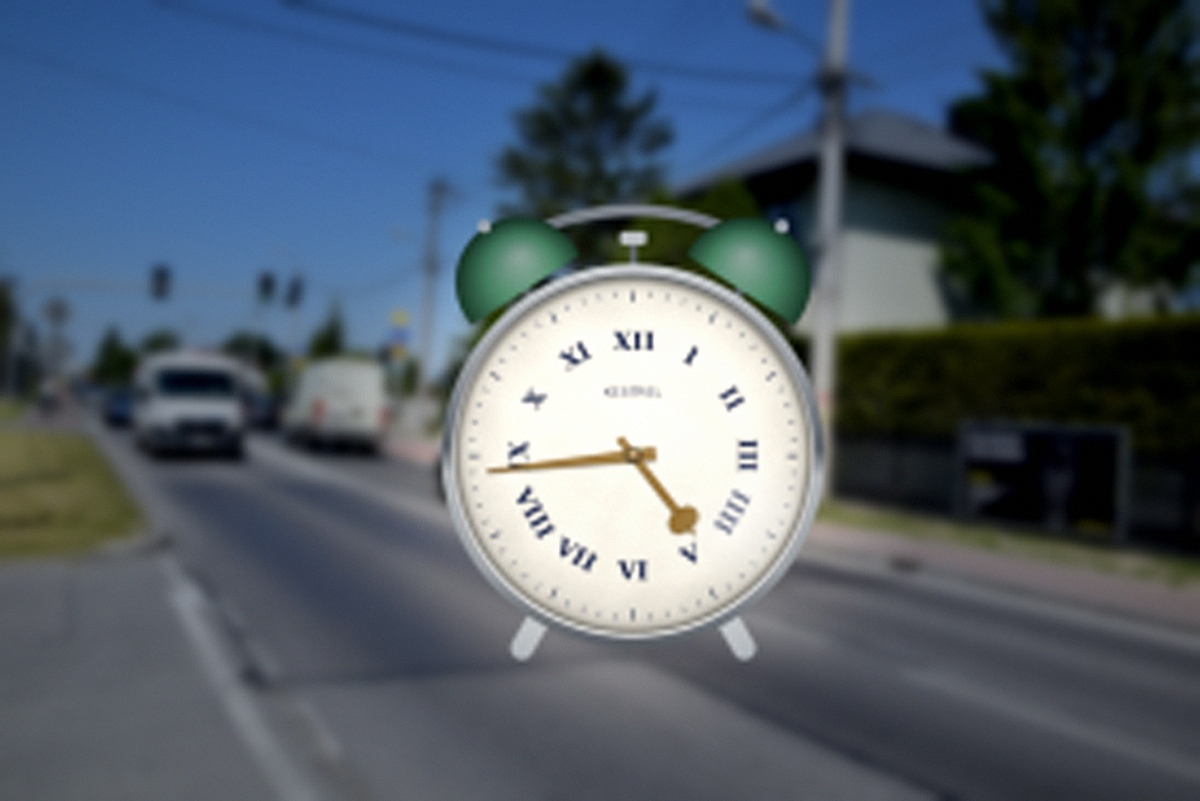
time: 4:44
